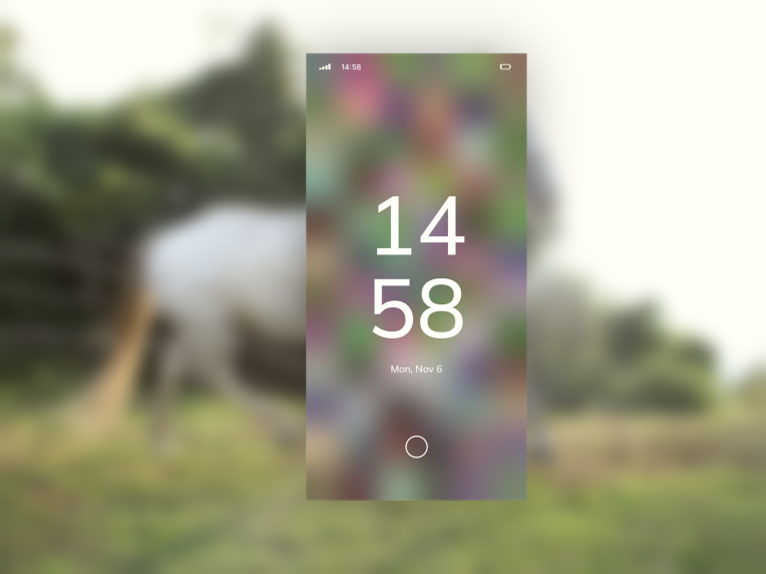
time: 14:58
